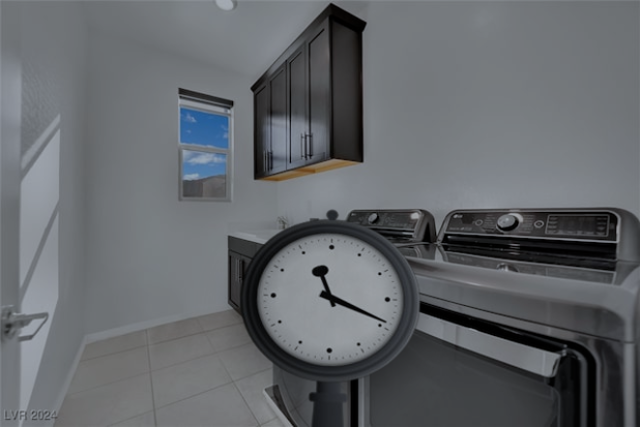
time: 11:19
